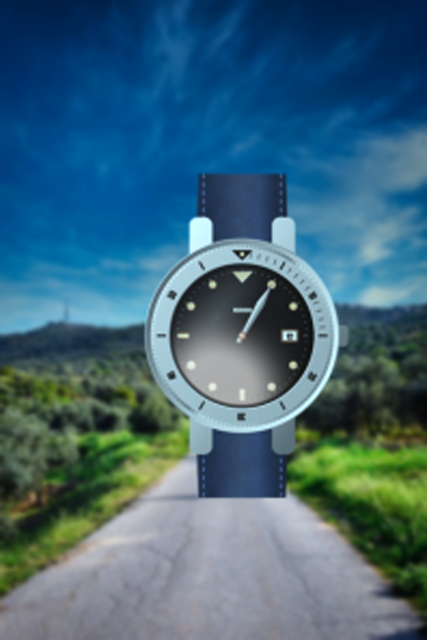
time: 1:05
